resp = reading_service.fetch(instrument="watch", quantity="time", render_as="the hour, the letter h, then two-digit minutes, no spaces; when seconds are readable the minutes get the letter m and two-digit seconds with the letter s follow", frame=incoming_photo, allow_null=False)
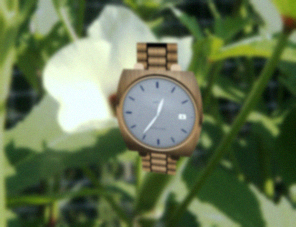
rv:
12h36
